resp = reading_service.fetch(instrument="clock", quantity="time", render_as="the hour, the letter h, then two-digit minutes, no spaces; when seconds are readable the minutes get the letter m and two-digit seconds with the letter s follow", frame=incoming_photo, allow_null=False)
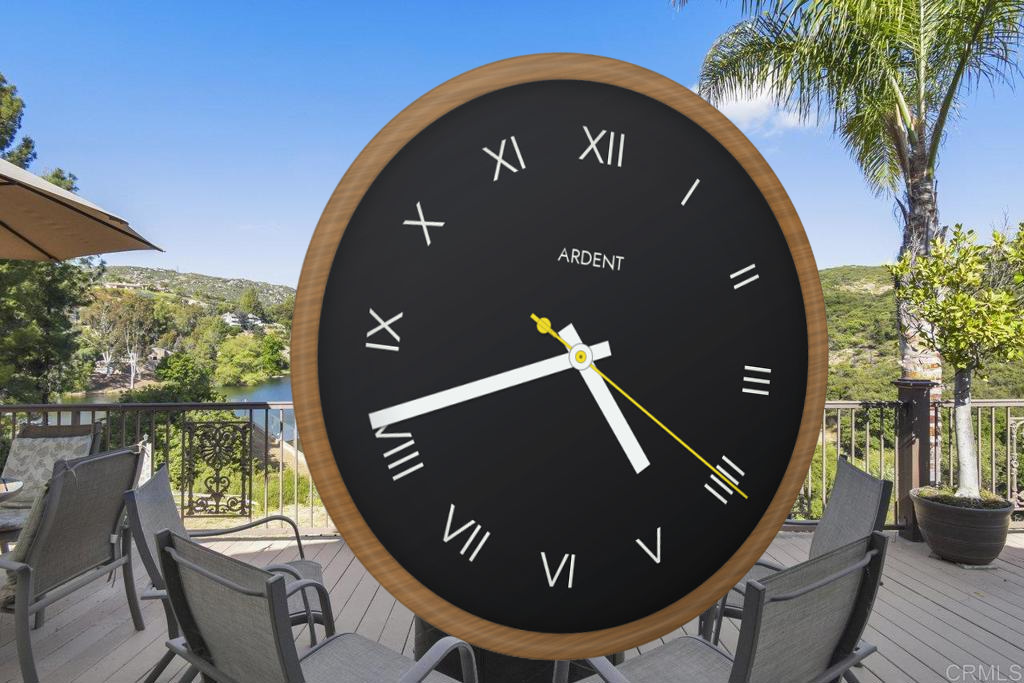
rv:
4h41m20s
